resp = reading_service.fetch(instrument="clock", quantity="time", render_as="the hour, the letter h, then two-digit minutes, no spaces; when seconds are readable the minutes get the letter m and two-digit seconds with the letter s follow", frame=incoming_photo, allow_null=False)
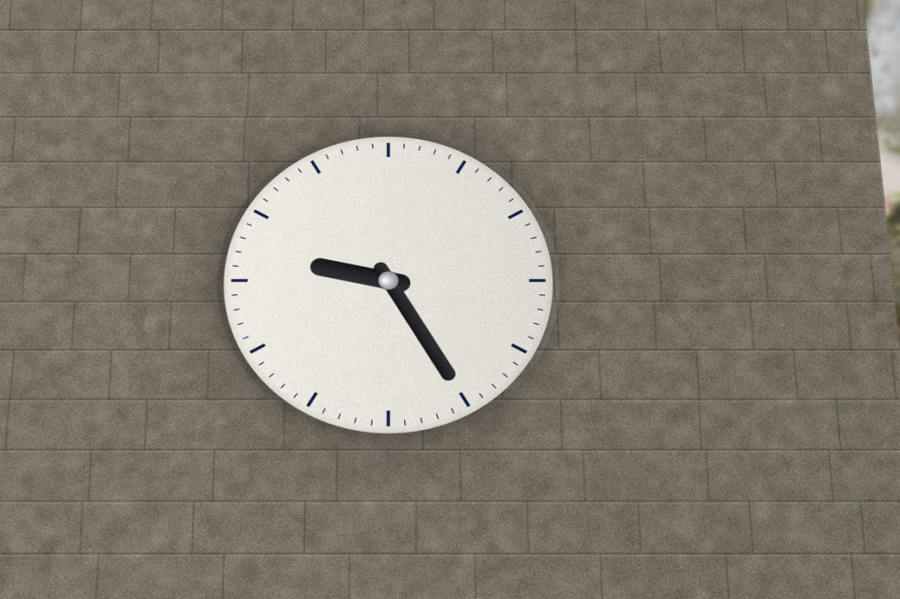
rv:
9h25
